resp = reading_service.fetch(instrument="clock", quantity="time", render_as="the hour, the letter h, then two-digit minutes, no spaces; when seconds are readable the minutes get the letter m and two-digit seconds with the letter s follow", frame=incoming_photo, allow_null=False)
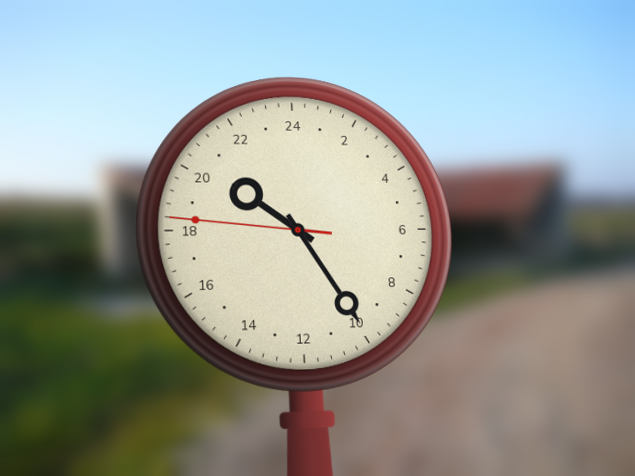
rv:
20h24m46s
